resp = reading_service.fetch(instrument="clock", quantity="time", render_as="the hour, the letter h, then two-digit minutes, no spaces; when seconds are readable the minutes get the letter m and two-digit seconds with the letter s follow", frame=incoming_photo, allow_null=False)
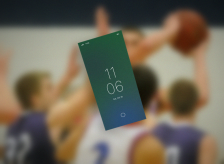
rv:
11h06
